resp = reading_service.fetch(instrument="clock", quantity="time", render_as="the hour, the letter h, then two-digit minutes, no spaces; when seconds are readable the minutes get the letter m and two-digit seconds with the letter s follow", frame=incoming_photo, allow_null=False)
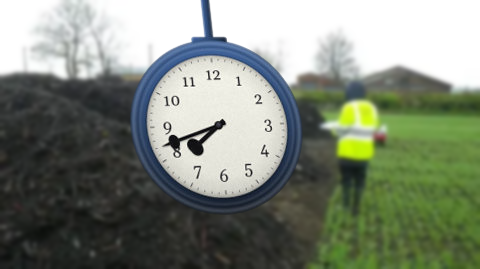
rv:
7h42
